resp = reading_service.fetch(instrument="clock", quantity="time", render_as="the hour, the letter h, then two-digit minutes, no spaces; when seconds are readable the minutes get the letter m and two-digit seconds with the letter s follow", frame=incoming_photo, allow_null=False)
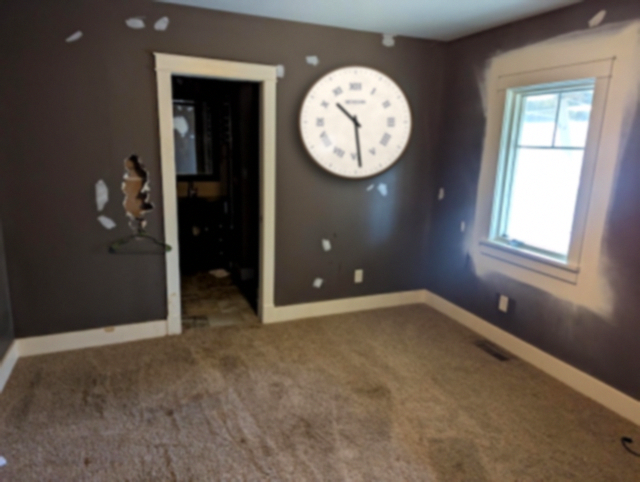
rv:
10h29
